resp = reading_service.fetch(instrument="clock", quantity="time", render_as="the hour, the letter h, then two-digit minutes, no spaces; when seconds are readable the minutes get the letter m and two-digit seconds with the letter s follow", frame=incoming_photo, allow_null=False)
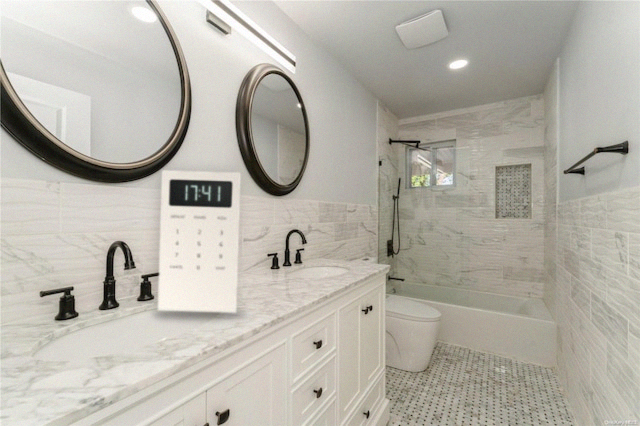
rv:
17h41
